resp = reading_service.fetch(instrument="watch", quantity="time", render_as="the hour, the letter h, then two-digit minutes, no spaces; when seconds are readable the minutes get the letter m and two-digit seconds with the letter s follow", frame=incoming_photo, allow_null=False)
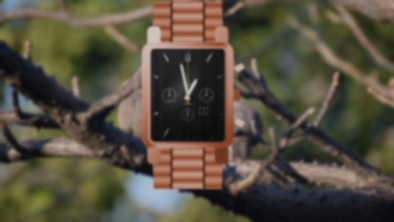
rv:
12h58
